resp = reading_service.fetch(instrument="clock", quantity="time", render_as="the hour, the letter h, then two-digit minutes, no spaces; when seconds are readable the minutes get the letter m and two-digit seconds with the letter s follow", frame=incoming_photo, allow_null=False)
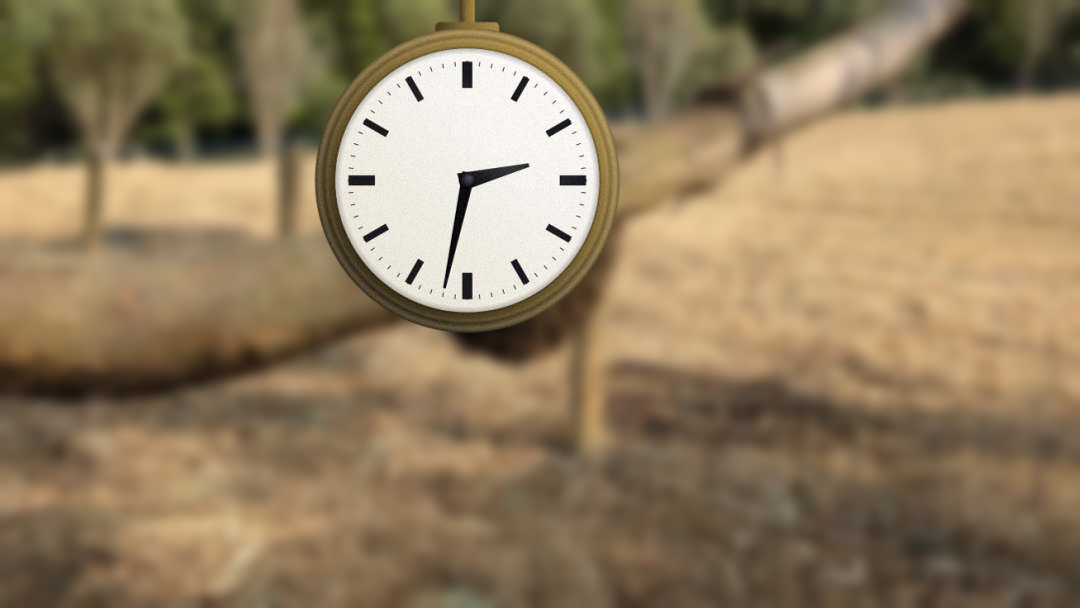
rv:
2h32
